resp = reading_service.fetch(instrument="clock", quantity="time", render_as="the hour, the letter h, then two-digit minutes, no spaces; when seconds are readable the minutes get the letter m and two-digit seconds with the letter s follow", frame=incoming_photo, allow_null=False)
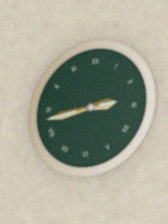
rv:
2h43
